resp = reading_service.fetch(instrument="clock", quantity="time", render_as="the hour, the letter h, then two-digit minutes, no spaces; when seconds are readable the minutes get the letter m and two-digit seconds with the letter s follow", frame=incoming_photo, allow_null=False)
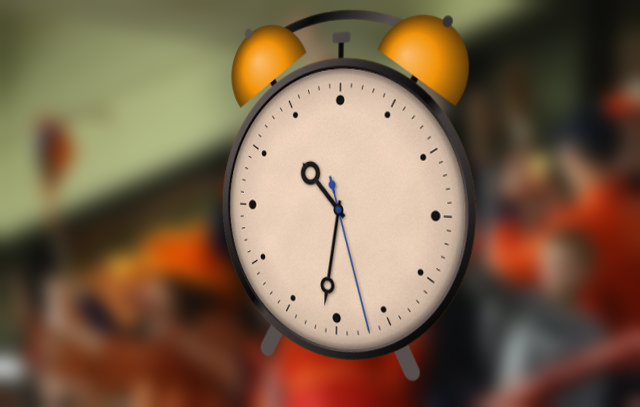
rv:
10h31m27s
